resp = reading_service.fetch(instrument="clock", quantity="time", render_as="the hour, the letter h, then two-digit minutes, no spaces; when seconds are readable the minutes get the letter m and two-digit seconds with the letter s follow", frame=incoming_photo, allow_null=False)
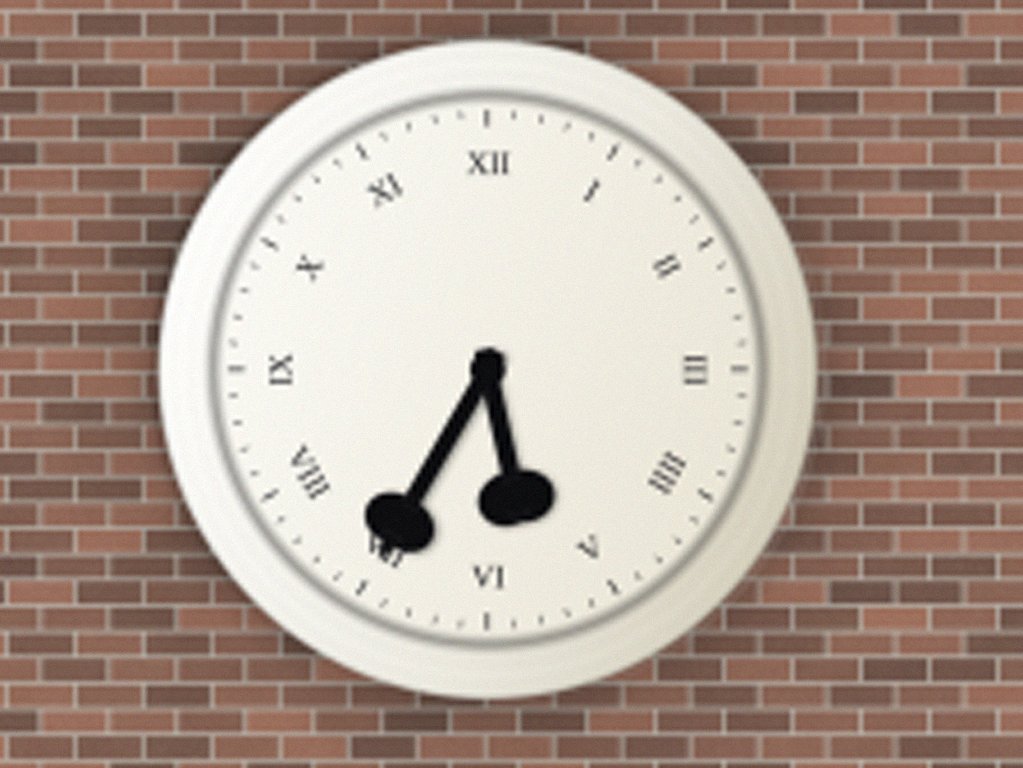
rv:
5h35
